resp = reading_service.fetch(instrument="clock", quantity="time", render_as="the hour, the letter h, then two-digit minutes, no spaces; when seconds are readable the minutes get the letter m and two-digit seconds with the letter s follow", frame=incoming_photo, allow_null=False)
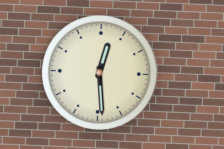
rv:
12h29
